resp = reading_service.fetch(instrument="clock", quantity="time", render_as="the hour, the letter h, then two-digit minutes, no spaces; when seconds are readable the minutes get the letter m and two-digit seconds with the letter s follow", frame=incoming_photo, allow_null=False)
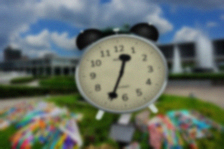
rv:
12h34
